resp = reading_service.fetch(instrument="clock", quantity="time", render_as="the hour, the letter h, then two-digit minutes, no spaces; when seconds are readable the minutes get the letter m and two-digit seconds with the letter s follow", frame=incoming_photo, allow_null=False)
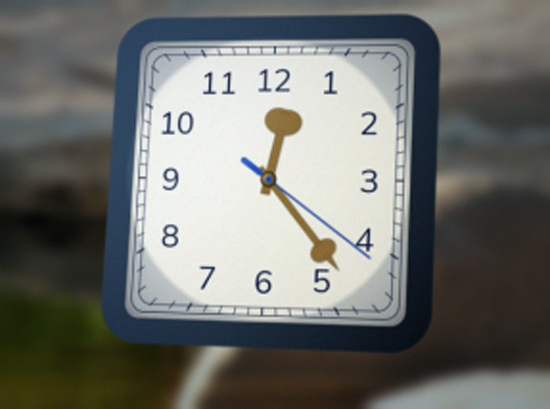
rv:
12h23m21s
